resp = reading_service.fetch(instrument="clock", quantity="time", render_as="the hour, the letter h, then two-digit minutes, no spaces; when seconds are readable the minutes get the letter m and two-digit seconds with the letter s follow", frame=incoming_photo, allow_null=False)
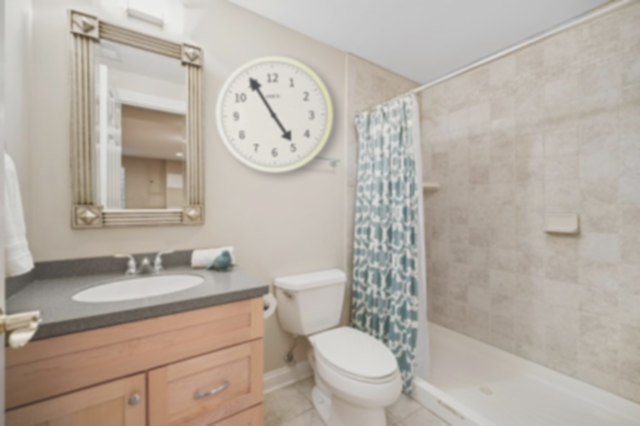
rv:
4h55
